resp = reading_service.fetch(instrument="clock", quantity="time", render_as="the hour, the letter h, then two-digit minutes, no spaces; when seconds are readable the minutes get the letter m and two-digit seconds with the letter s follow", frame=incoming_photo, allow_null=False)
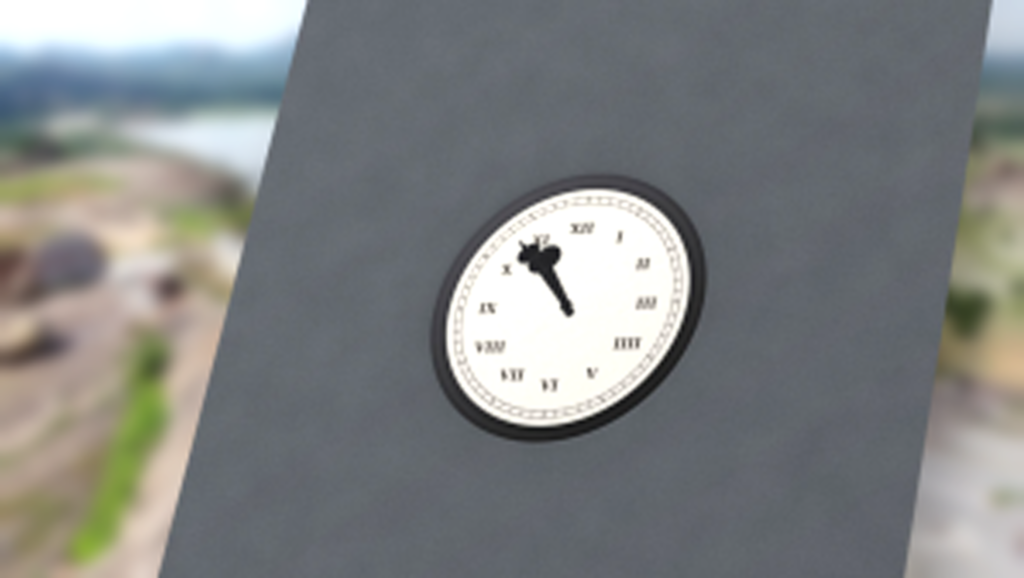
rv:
10h53
